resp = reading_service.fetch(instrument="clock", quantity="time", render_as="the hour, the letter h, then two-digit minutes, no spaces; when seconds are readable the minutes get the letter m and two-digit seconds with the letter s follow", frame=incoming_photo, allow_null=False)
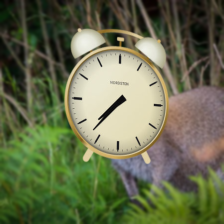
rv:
7h37
